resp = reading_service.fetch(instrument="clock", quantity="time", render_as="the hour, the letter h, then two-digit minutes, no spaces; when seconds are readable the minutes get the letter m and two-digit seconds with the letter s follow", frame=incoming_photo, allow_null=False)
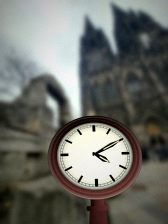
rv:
4h10
